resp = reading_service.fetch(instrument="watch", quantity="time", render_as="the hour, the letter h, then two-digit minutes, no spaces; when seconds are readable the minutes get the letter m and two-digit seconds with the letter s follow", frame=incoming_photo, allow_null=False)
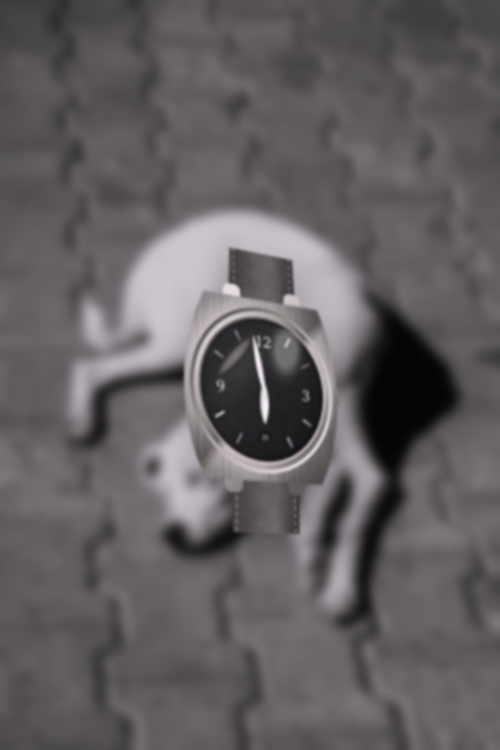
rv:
5h58
